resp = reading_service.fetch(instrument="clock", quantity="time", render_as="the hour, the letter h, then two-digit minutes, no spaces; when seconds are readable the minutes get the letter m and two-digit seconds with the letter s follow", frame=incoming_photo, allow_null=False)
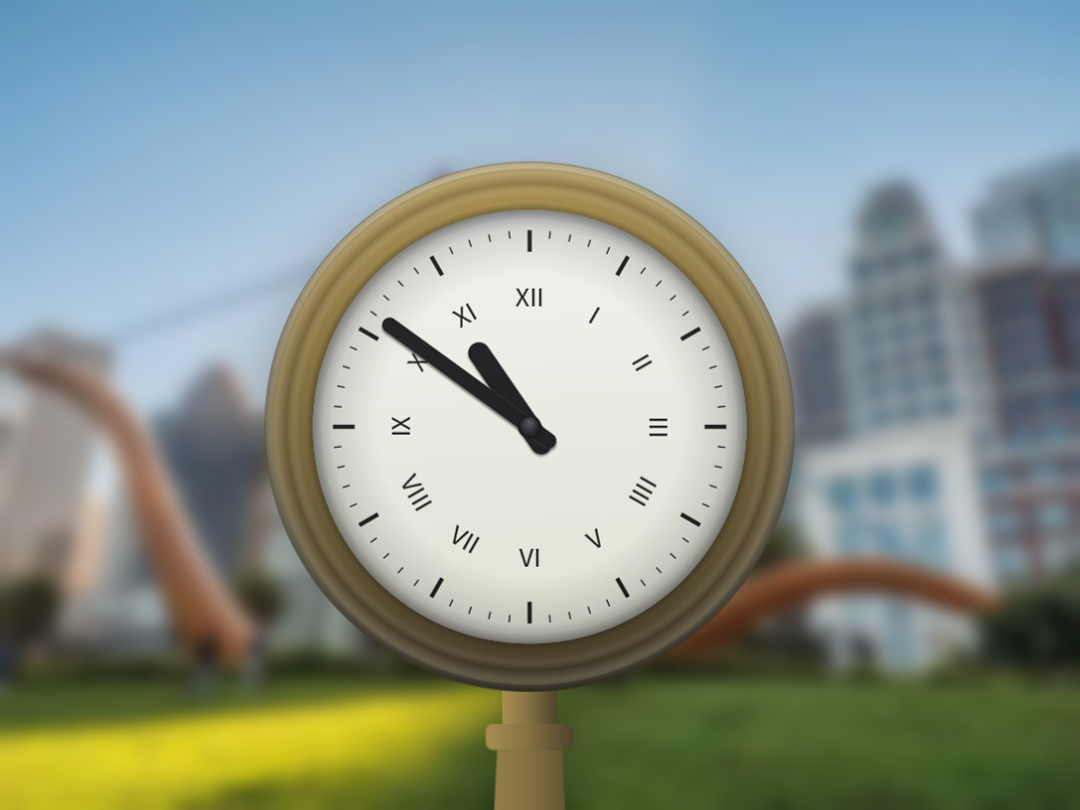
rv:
10h51
